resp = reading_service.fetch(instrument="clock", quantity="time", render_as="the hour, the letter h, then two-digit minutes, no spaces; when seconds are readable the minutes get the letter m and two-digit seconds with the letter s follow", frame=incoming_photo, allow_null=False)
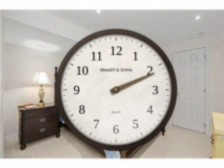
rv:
2h11
